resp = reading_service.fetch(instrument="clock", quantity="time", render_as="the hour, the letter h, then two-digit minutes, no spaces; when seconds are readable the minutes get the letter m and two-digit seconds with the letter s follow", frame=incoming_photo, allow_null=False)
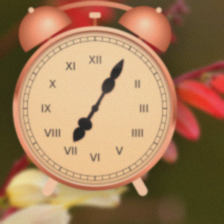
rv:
7h05
